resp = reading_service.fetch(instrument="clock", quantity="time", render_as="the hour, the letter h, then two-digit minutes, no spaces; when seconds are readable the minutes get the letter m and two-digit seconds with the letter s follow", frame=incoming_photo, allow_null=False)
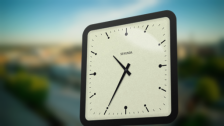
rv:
10h35
